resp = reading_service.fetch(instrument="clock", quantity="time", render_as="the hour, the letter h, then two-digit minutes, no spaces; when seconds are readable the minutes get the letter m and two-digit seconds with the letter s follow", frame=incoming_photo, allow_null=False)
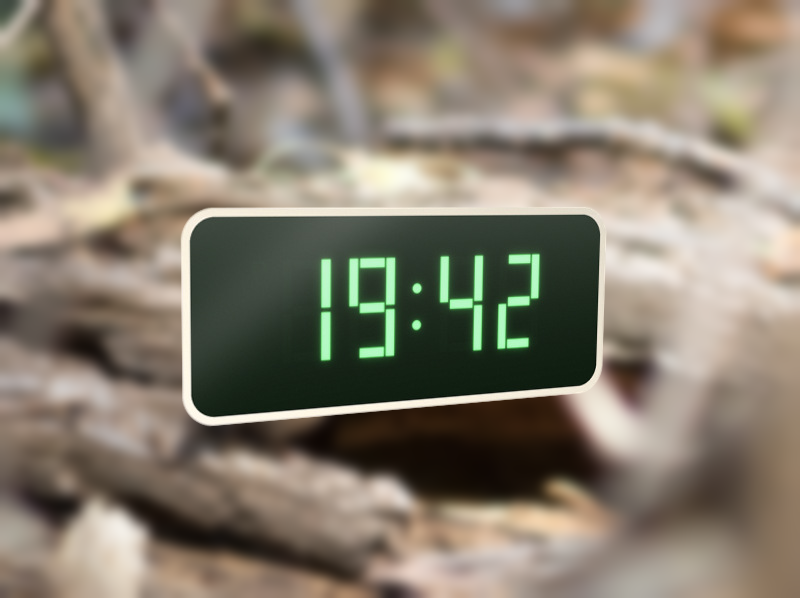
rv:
19h42
